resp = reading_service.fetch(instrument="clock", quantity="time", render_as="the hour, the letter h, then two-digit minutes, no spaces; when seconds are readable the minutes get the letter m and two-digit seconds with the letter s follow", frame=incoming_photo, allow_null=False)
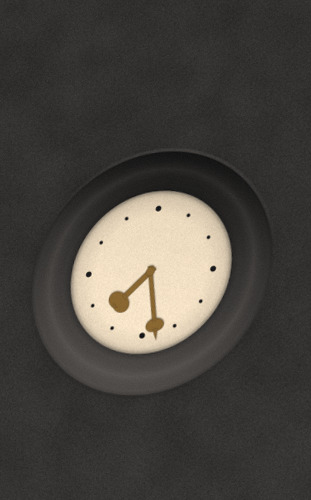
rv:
7h28
